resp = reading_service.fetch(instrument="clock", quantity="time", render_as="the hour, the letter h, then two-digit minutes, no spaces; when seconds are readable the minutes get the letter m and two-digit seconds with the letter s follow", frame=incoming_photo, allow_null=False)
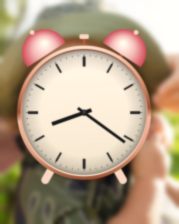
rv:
8h21
